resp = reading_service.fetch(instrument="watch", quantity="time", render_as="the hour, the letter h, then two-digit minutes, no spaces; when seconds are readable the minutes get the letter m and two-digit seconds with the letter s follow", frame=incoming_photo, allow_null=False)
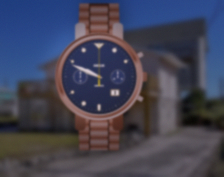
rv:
9h49
